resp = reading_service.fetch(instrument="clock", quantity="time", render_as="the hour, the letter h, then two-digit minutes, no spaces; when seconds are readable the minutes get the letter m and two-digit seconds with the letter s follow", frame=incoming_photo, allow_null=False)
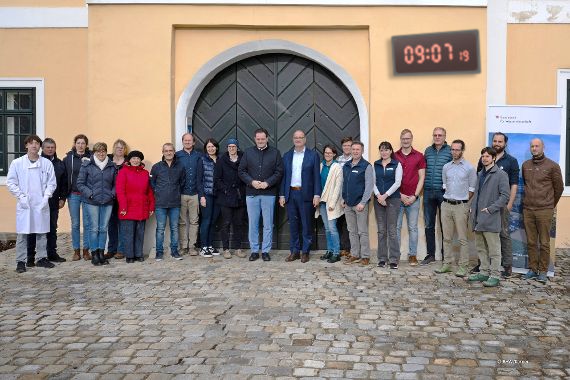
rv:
9h07m19s
